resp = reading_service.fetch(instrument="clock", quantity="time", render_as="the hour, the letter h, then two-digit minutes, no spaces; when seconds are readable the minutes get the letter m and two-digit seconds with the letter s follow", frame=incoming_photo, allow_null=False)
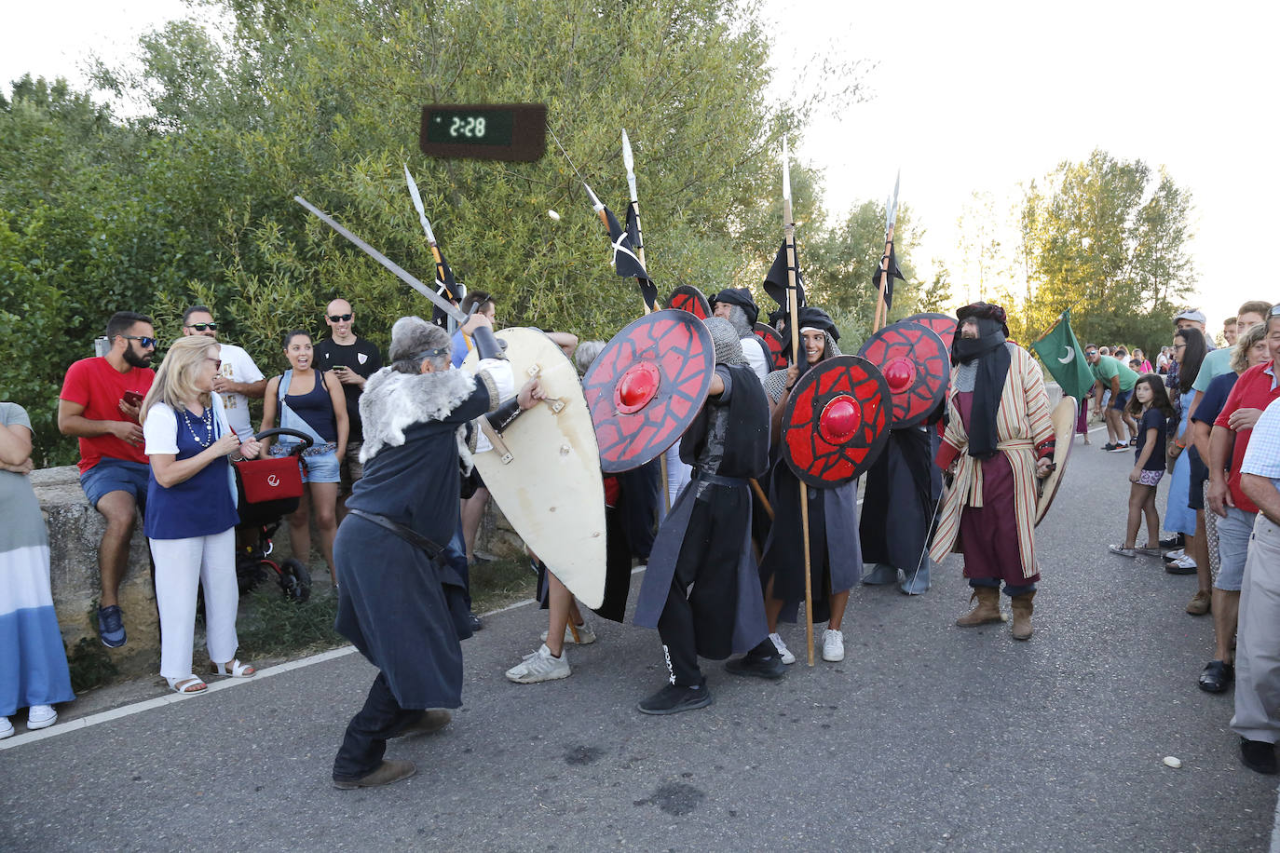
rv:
2h28
